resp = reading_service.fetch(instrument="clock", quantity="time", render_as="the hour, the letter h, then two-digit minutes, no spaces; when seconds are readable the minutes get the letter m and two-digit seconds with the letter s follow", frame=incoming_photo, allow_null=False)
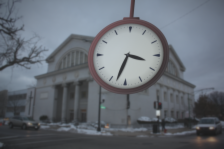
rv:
3h33
